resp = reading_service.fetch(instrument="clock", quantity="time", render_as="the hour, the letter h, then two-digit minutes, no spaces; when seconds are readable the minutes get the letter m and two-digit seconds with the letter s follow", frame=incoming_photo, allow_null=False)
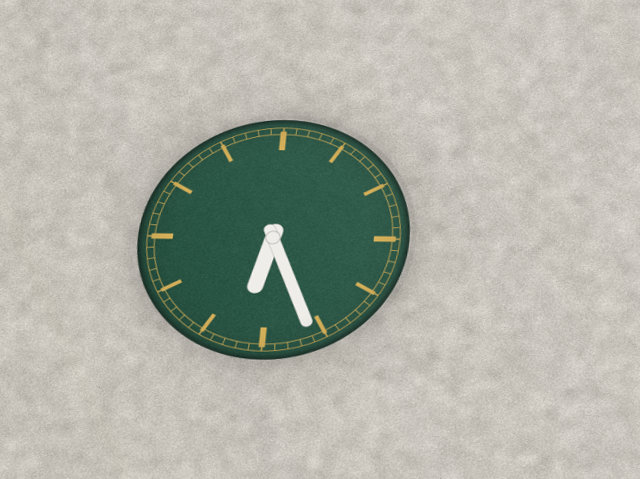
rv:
6h26
